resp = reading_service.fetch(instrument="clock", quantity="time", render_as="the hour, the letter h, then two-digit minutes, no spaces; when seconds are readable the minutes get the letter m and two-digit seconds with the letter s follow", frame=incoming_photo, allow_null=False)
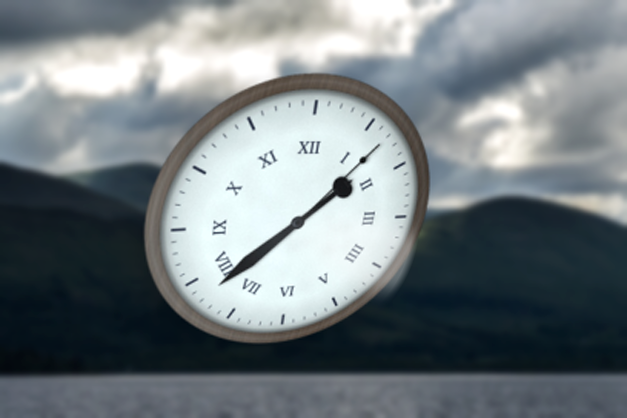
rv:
1h38m07s
